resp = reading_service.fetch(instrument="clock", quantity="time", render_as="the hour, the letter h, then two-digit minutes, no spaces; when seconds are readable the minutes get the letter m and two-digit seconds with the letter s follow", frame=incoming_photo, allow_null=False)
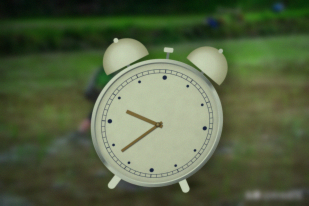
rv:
9h38
